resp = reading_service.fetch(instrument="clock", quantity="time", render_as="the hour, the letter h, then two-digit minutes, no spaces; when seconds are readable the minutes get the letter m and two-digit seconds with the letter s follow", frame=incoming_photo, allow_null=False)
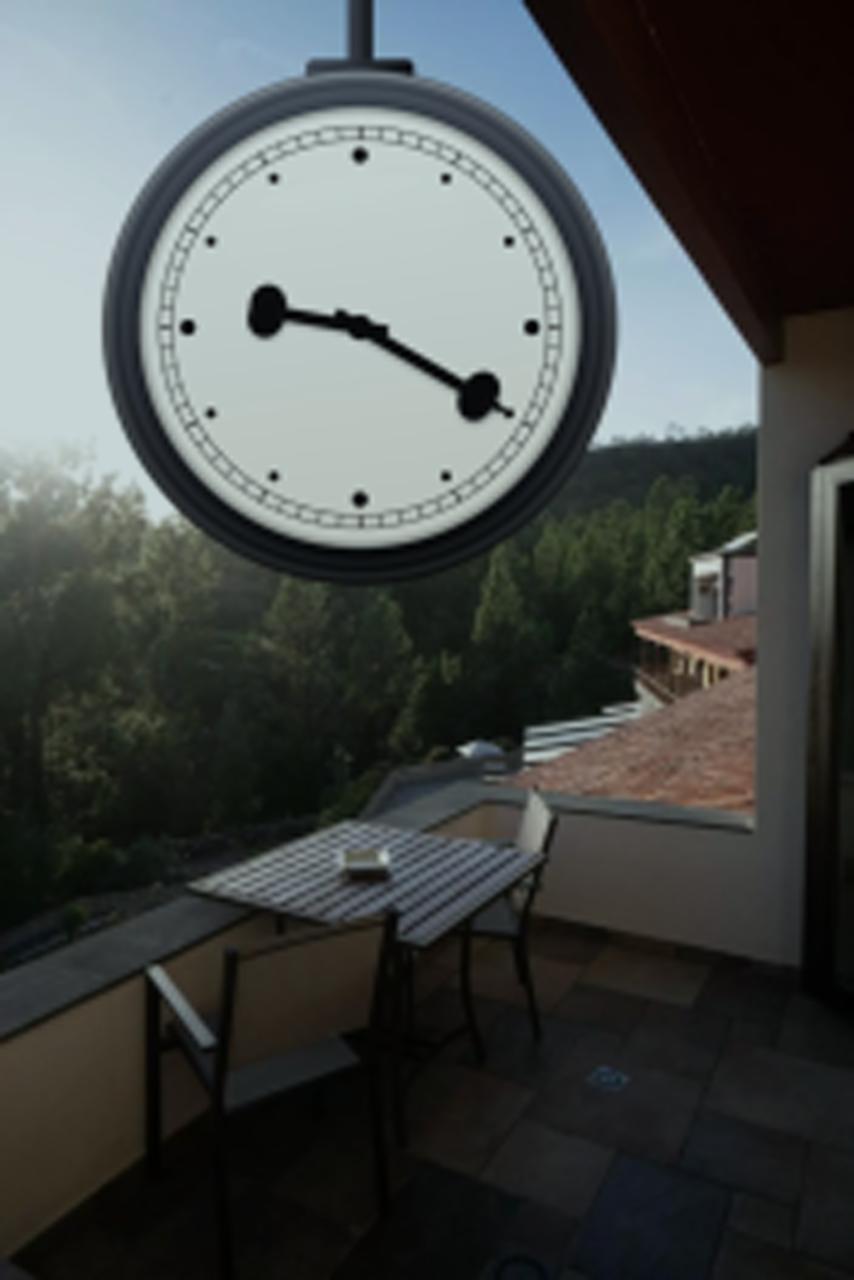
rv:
9h20
